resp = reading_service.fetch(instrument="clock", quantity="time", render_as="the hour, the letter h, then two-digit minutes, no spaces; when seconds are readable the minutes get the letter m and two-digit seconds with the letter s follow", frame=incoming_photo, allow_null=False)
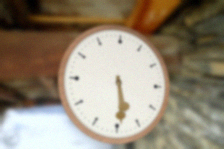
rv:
5h29
